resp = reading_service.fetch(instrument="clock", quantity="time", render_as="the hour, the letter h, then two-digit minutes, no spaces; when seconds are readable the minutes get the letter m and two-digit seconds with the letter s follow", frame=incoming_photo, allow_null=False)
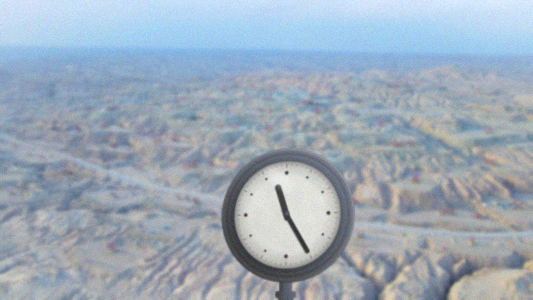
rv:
11h25
